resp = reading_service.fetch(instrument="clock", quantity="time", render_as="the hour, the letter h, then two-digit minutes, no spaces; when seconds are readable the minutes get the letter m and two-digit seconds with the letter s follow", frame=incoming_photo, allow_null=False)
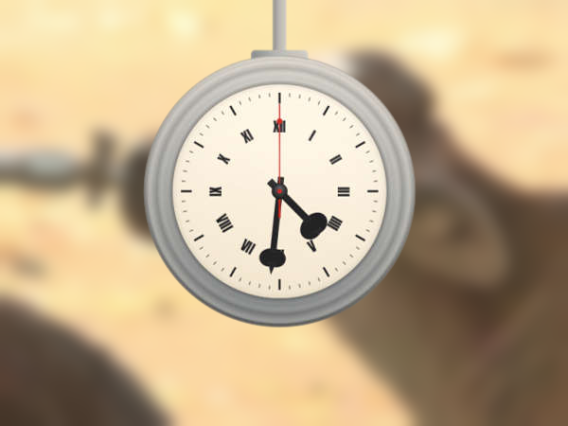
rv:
4h31m00s
